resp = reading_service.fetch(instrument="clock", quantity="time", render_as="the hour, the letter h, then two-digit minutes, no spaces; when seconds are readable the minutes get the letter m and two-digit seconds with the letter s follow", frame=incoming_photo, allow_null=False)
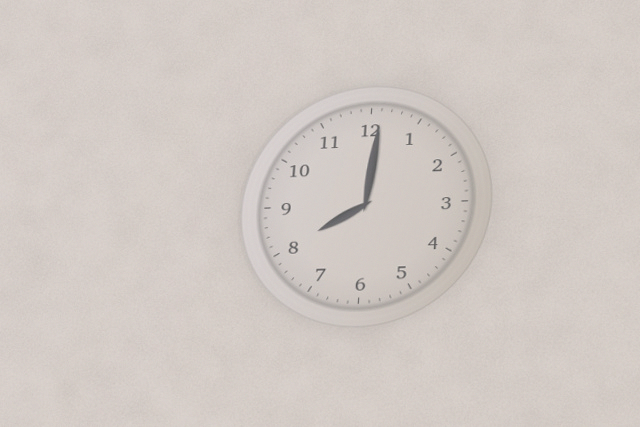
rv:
8h01
